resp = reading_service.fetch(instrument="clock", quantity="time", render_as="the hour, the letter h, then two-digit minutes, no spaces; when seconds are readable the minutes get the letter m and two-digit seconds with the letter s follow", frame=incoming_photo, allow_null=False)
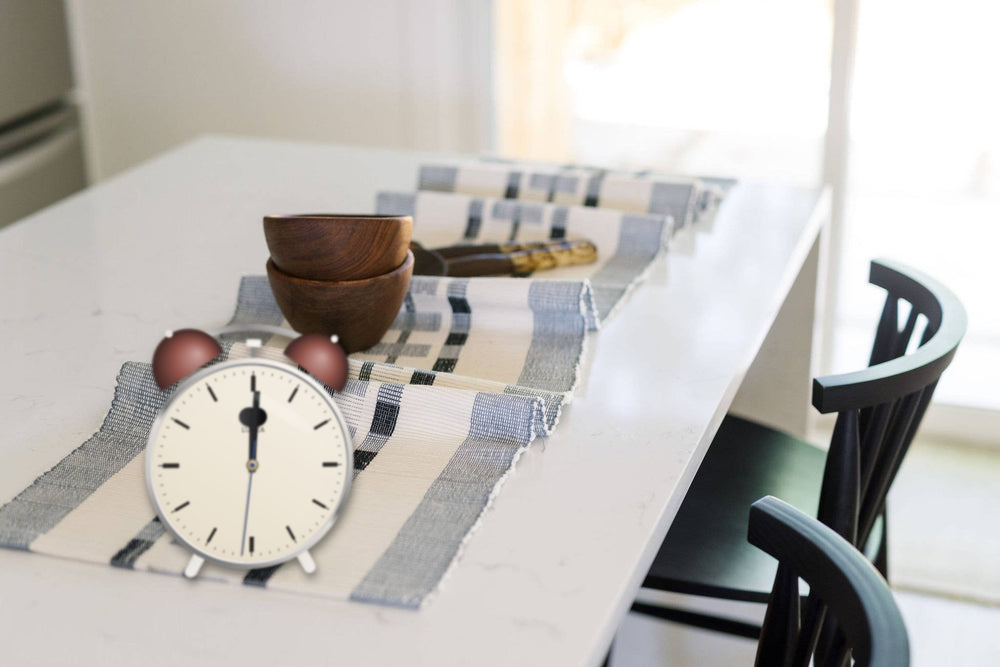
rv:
12h00m31s
